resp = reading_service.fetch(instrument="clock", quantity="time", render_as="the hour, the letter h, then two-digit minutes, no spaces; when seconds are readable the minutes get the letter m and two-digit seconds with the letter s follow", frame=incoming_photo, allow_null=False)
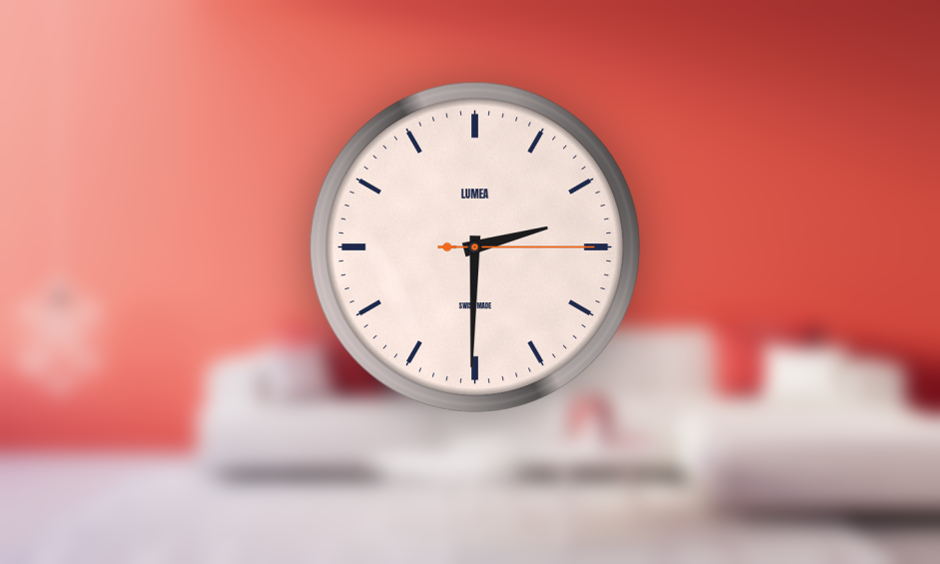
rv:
2h30m15s
